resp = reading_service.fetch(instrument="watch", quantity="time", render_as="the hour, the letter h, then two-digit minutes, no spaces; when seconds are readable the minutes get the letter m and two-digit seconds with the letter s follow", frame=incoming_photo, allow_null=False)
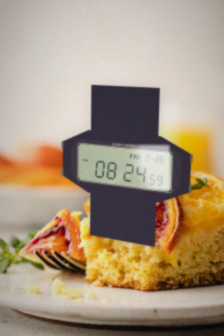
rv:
8h24m59s
